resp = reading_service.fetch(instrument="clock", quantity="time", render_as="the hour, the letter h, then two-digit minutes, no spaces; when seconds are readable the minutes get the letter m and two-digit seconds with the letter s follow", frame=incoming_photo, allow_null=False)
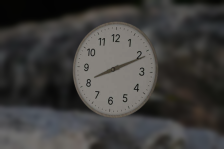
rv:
8h11
